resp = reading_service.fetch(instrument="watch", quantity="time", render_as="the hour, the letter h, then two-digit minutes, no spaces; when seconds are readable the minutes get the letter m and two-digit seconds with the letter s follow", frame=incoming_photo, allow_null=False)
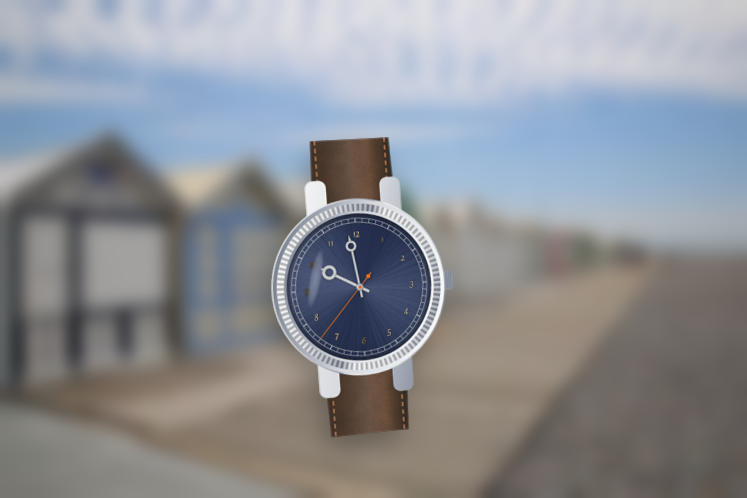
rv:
9h58m37s
